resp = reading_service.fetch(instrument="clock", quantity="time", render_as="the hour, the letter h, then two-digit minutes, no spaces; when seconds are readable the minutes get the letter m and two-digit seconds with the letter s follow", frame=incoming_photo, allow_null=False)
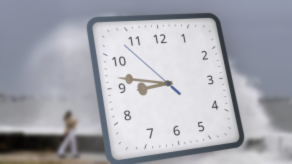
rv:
8h46m53s
